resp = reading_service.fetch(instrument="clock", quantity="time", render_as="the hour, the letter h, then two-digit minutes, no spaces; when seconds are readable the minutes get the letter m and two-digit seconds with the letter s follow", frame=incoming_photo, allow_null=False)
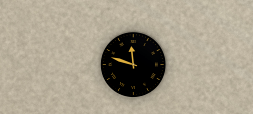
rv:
11h48
